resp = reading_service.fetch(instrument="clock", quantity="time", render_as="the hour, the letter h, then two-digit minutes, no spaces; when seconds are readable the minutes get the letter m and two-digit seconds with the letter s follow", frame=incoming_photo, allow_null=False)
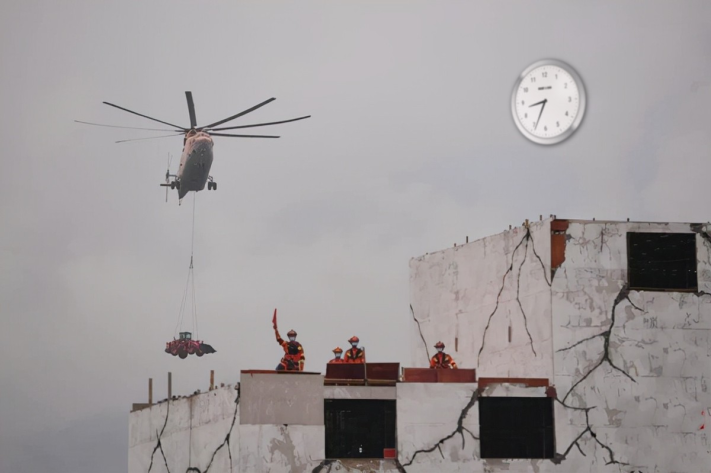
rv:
8h34
